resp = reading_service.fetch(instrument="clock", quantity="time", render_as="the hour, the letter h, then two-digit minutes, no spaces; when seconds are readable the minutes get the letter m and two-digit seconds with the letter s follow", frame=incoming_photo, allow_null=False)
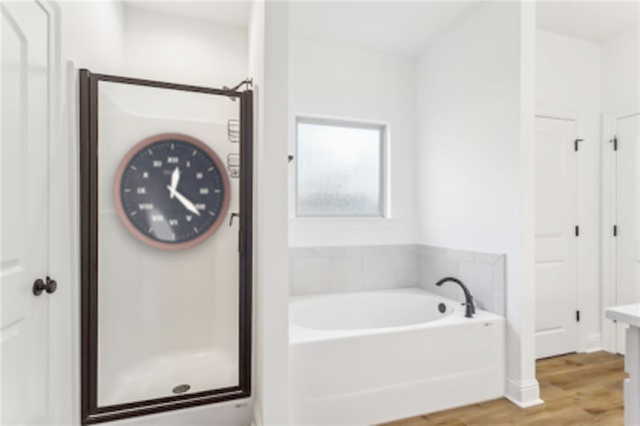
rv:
12h22
